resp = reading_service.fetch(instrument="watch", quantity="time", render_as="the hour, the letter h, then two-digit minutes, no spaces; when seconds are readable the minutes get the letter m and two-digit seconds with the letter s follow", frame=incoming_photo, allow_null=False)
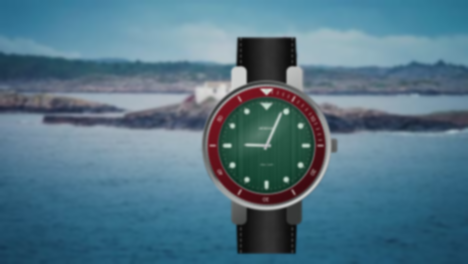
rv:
9h04
